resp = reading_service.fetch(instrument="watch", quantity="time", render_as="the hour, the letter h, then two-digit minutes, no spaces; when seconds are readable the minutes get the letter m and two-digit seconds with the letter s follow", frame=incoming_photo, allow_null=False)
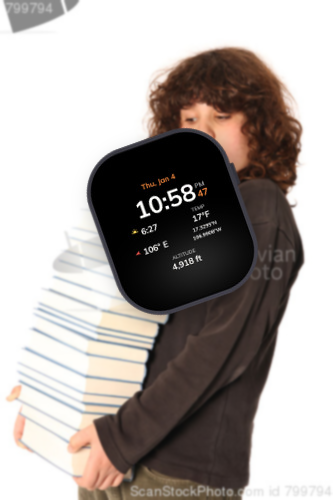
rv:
10h58m47s
